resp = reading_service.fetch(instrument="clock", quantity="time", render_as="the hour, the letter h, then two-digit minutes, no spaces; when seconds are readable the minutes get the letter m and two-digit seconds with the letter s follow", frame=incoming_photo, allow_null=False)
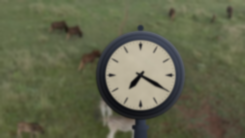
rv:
7h20
